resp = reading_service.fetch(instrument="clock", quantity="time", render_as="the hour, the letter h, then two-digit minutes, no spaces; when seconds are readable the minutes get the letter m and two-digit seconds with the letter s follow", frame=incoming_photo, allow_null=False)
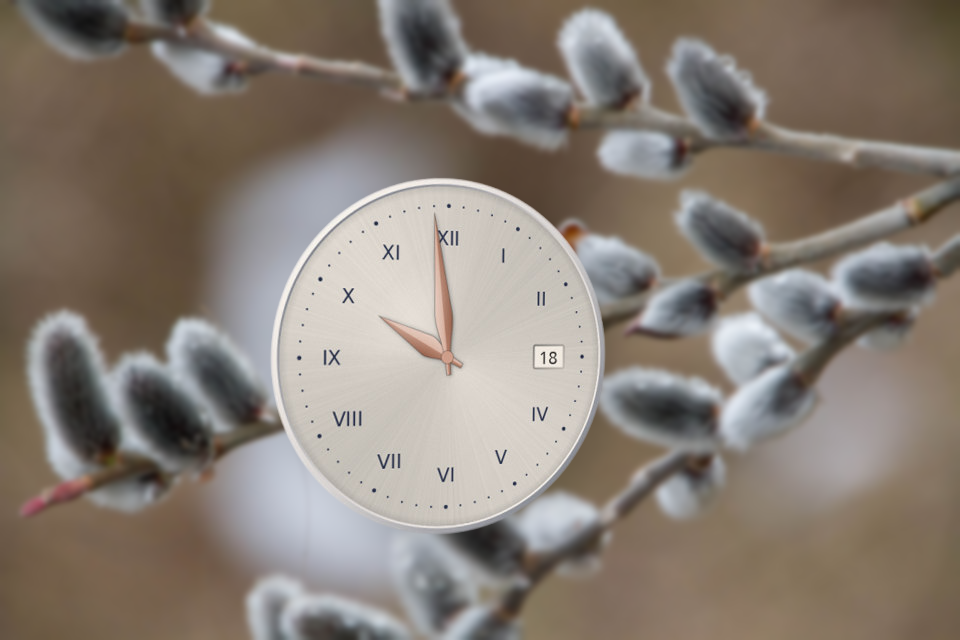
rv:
9h59
